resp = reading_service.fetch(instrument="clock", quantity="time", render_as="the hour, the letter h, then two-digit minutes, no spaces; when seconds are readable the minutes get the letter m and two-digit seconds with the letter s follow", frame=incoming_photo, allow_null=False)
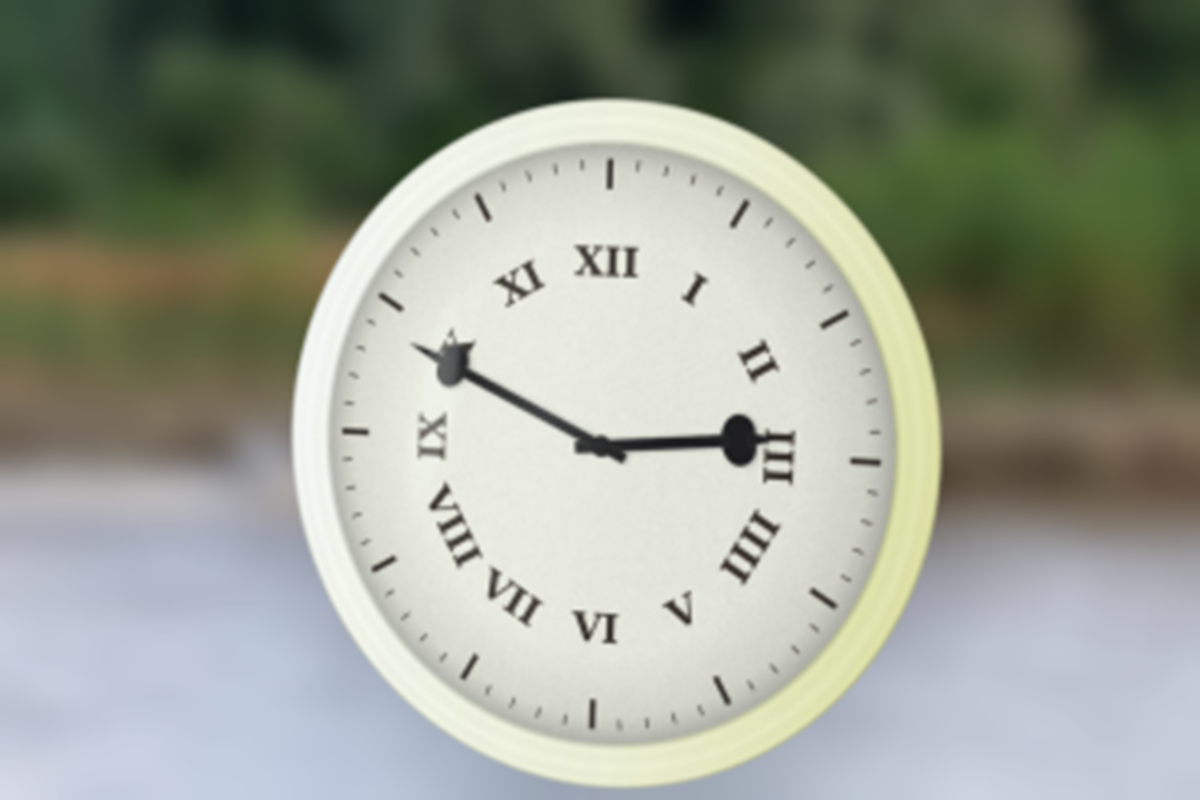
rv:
2h49
